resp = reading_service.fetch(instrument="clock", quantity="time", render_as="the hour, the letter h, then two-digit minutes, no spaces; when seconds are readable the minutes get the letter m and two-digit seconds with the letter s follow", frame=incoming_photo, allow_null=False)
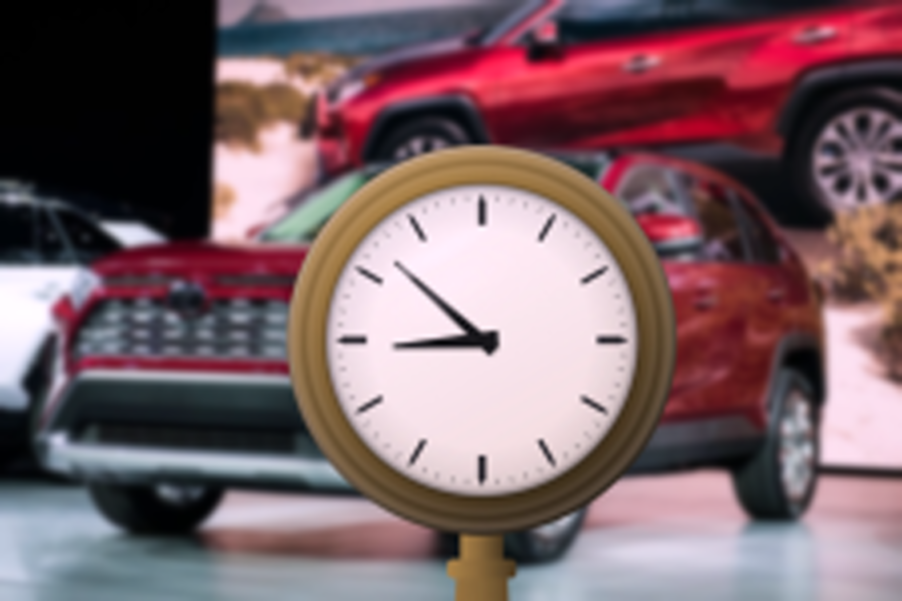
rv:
8h52
